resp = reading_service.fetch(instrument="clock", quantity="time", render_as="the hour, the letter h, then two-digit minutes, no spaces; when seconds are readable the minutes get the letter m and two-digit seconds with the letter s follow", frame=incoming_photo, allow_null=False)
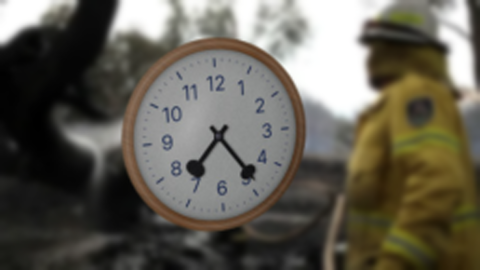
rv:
7h24
